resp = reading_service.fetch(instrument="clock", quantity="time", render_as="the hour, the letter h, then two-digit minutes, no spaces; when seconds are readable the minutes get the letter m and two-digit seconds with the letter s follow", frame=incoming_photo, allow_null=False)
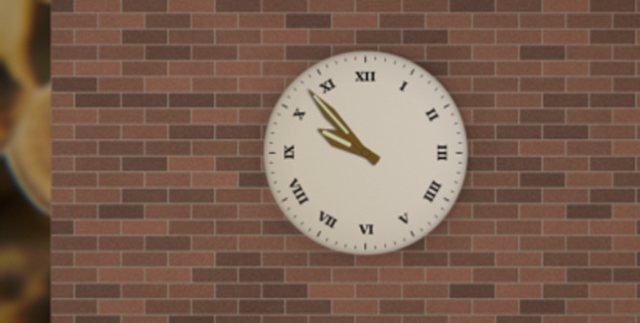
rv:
9h53
